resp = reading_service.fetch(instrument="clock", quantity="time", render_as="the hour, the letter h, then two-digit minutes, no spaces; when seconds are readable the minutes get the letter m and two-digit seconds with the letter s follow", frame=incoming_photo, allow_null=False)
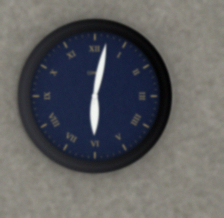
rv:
6h02
